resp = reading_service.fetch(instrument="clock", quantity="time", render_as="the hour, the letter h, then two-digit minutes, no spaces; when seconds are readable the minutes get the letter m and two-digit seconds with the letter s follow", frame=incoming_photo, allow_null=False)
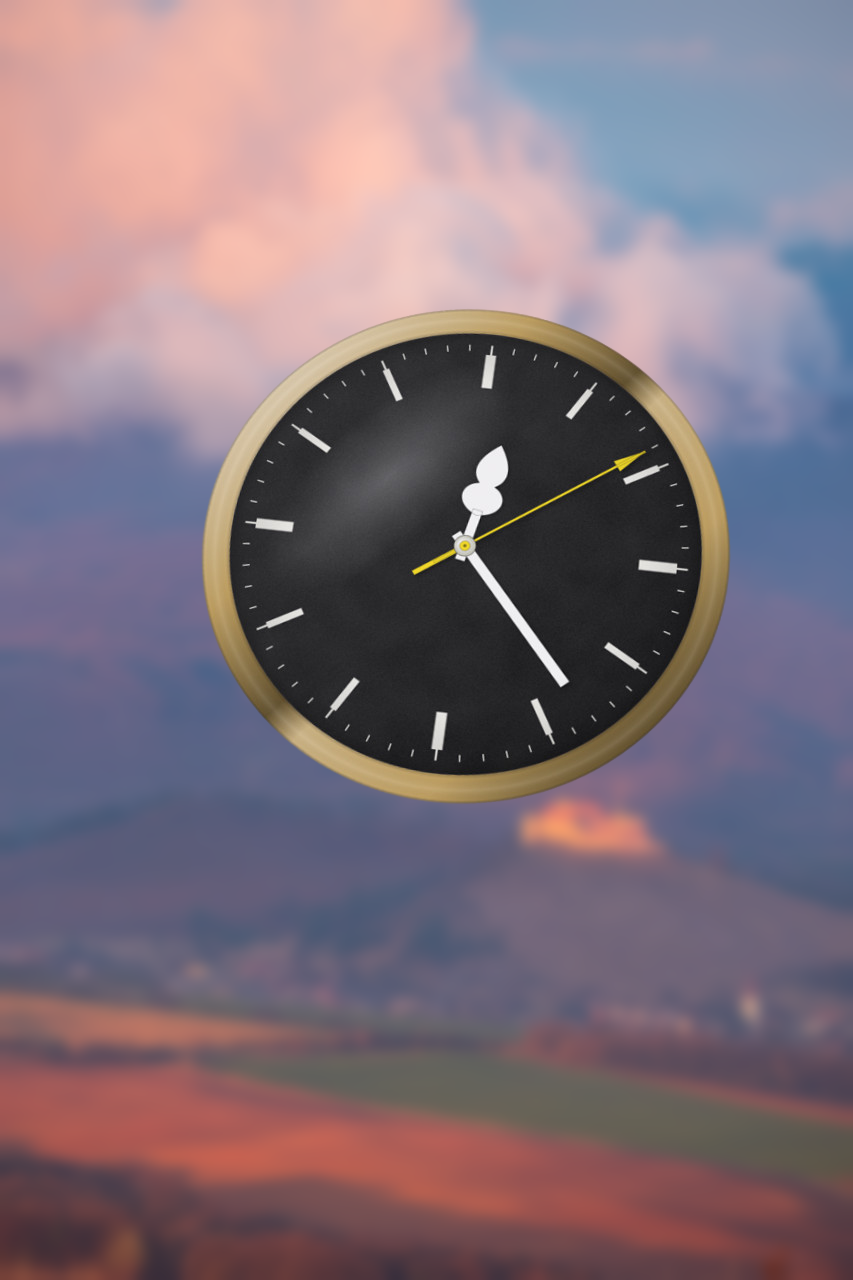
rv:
12h23m09s
